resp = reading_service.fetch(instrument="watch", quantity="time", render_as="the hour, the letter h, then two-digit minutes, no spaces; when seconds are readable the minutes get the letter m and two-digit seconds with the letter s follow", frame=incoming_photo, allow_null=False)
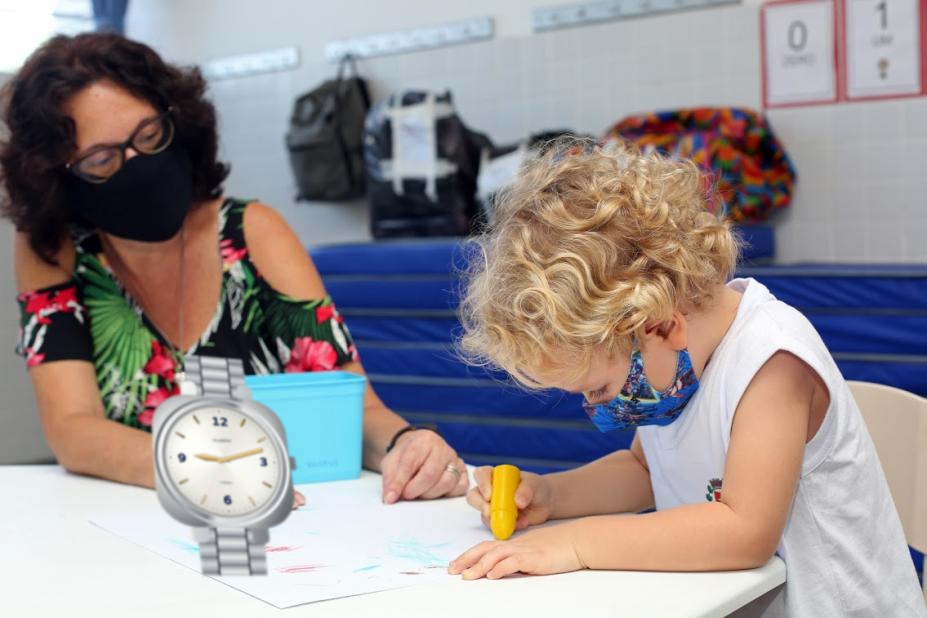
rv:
9h12
